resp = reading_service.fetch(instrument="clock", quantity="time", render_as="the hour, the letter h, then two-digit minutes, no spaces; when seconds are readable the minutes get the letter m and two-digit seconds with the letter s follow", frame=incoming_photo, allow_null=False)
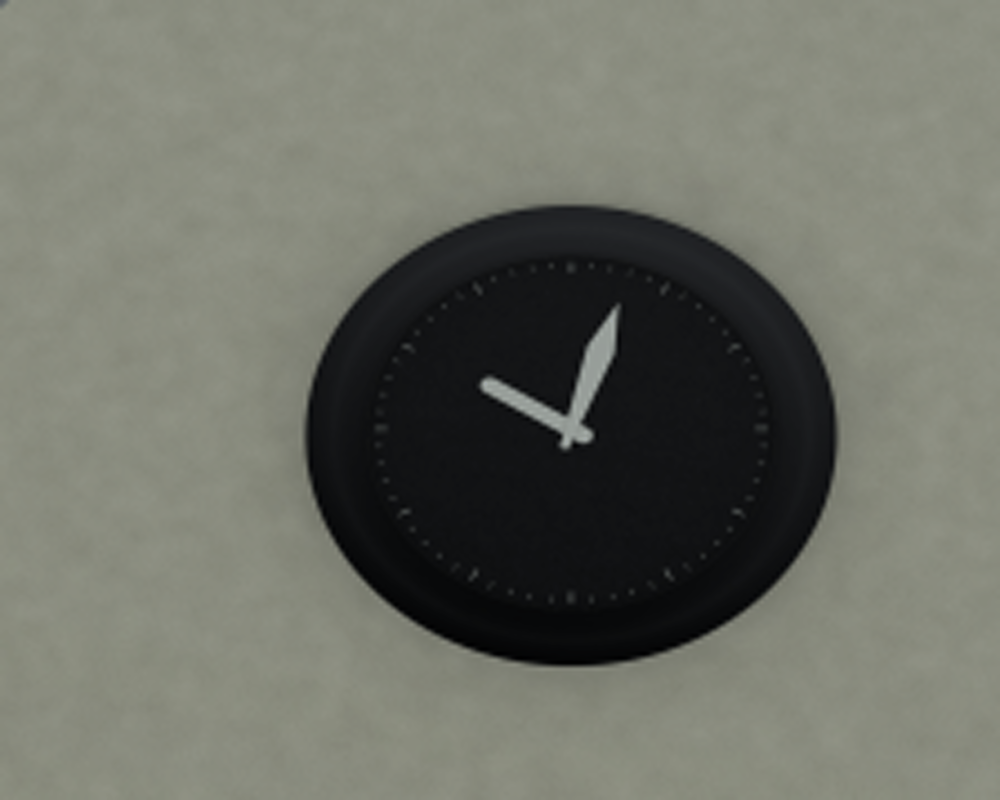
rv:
10h03
